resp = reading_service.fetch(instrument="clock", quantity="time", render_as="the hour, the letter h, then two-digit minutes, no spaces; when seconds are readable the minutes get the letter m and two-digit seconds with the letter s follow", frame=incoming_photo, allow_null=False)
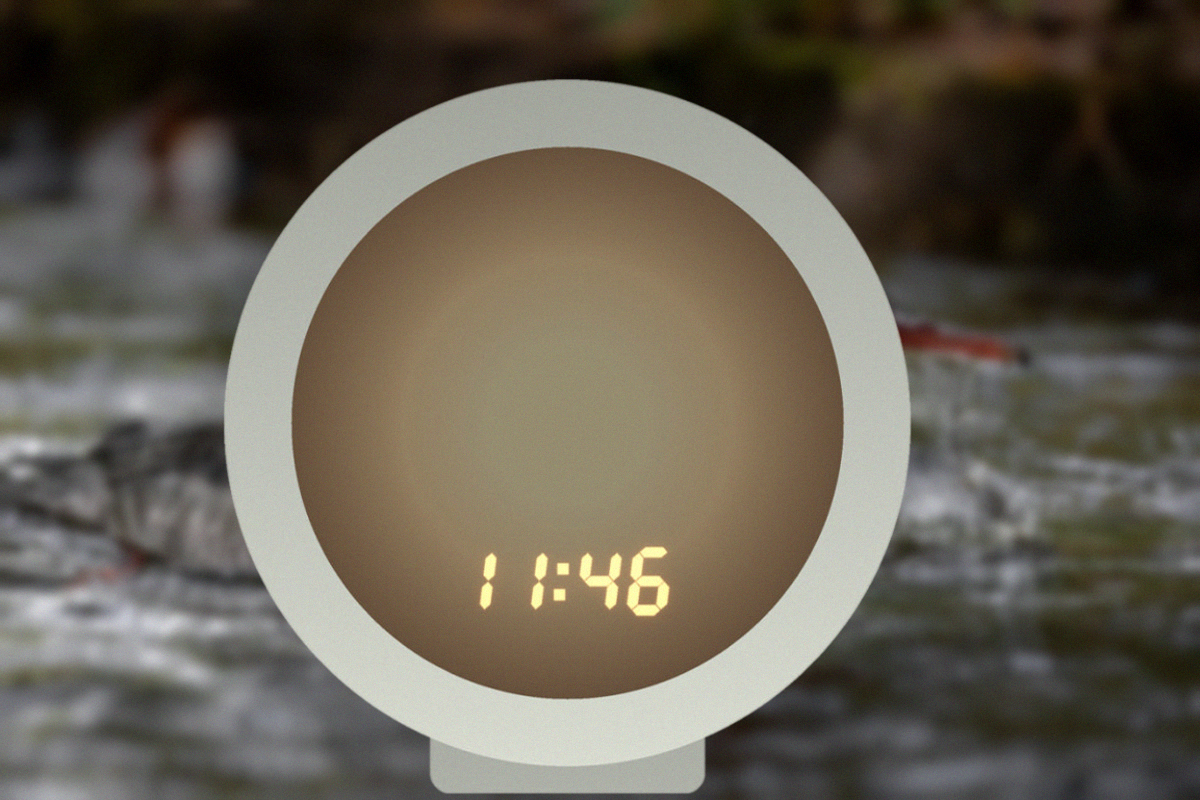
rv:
11h46
